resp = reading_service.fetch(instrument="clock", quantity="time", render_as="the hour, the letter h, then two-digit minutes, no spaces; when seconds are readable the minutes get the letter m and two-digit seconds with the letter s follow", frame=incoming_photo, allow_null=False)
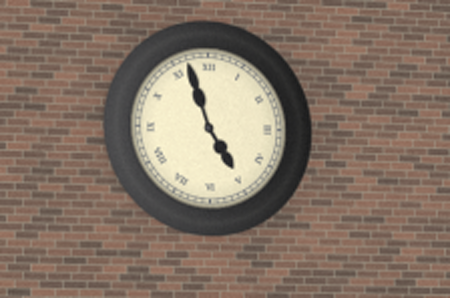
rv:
4h57
